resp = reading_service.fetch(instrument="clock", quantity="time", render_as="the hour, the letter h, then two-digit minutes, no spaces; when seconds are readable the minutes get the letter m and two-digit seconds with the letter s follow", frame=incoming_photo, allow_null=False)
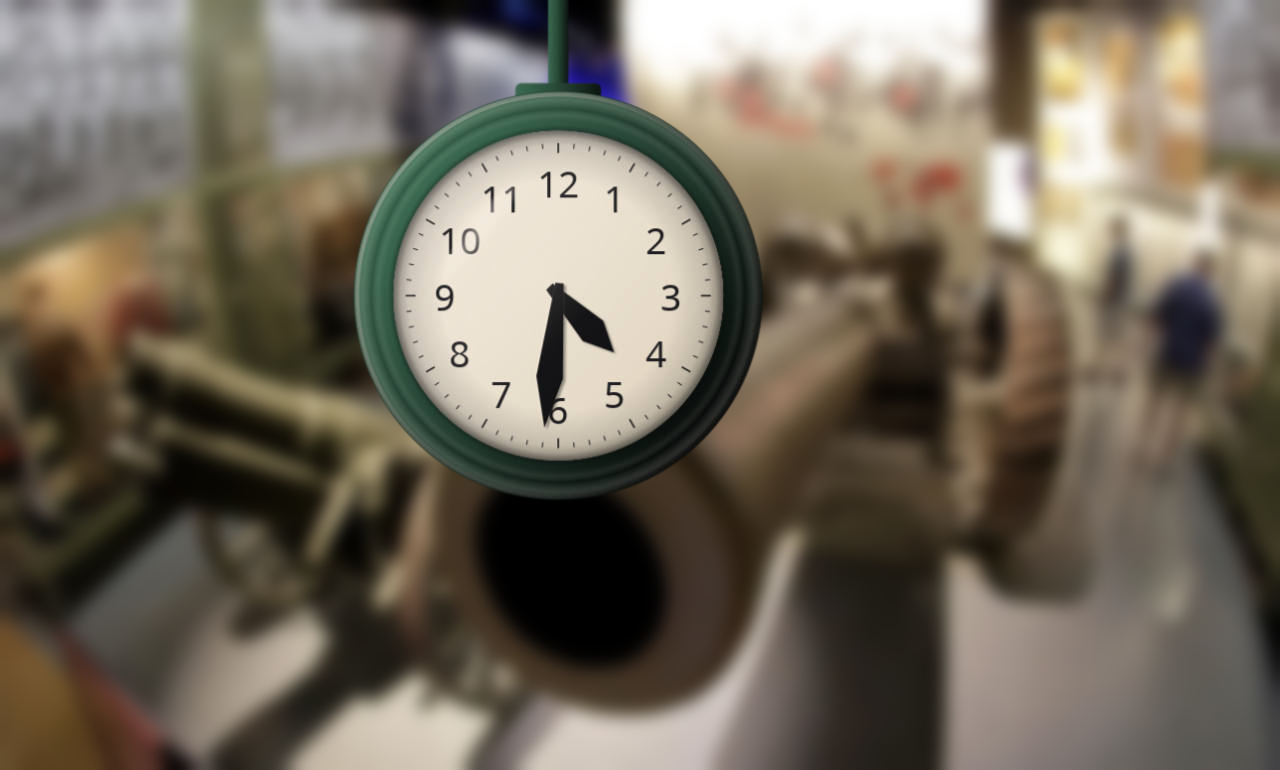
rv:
4h31
